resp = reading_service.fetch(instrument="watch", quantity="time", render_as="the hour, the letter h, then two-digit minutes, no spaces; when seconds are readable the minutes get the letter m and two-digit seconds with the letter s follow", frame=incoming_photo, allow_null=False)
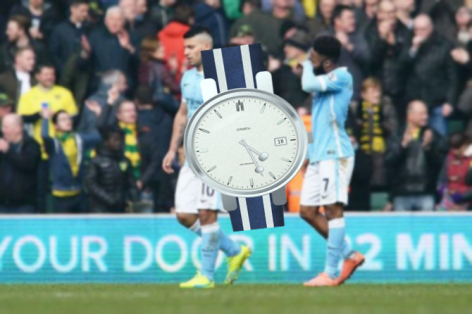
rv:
4h27
